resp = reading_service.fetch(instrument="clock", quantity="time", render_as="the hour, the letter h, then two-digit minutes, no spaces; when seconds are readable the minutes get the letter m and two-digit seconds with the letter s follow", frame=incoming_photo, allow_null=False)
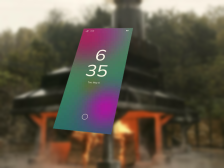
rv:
6h35
